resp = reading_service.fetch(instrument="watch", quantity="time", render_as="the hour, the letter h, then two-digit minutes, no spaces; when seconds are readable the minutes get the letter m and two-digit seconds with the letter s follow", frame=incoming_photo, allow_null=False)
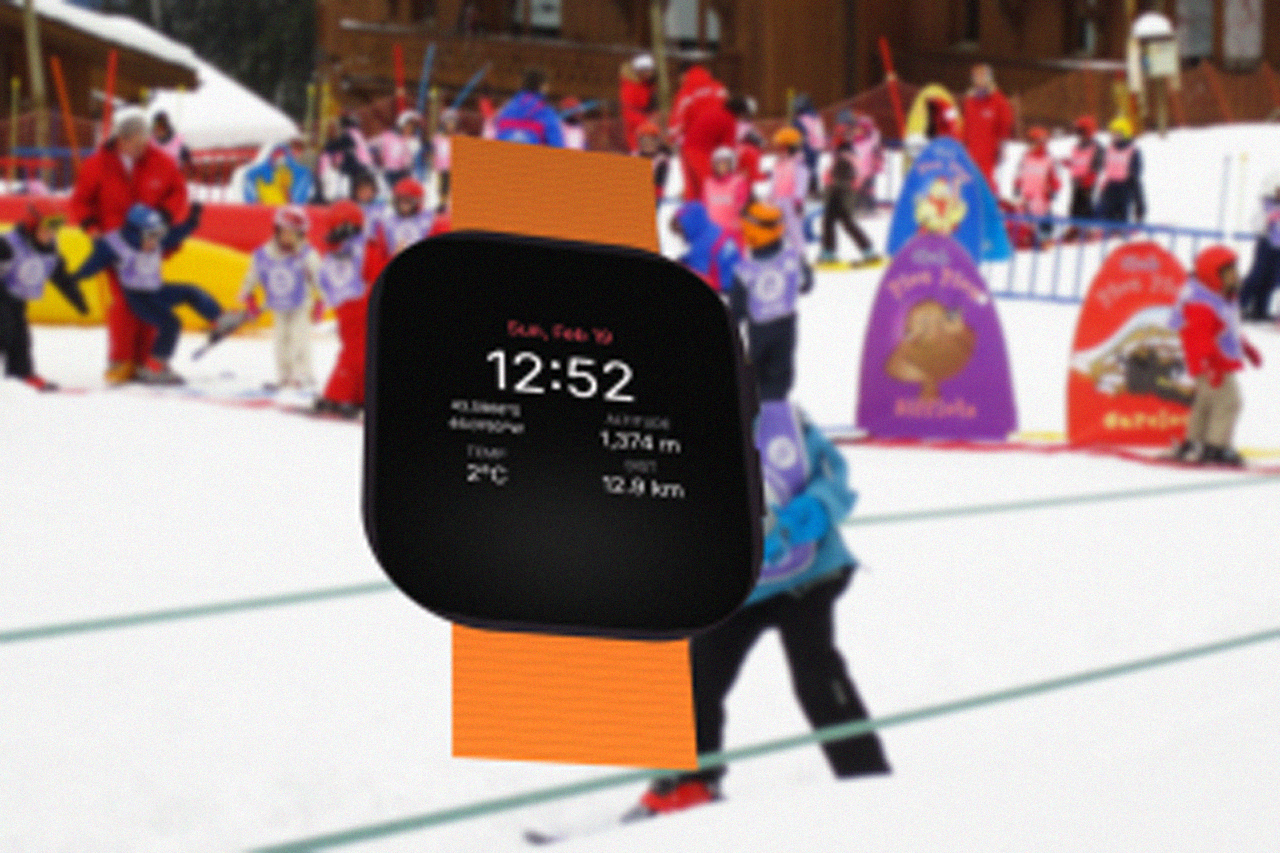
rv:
12h52
